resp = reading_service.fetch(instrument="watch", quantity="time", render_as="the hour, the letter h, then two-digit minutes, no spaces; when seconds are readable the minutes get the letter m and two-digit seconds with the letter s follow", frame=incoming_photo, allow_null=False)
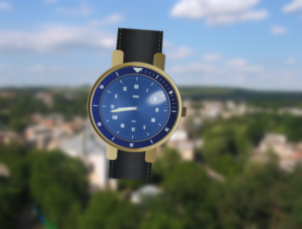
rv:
8h43
